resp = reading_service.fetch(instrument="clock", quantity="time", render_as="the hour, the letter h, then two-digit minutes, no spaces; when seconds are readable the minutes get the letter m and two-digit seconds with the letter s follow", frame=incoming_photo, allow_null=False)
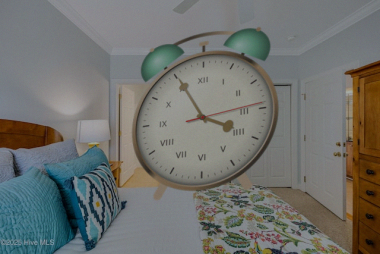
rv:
3h55m14s
